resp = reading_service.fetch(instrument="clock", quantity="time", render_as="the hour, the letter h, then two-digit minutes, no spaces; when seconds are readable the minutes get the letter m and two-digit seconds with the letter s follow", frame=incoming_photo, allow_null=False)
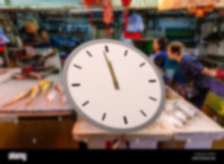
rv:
11h59
